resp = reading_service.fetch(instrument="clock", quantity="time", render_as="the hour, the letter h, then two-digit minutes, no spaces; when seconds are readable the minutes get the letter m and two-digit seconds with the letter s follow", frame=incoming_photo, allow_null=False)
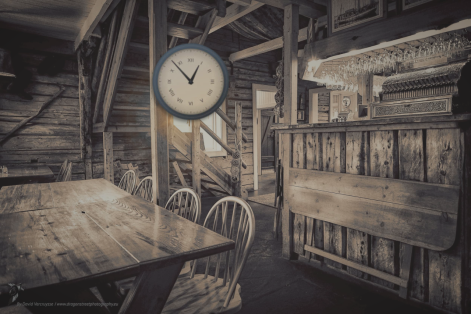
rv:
12h53
